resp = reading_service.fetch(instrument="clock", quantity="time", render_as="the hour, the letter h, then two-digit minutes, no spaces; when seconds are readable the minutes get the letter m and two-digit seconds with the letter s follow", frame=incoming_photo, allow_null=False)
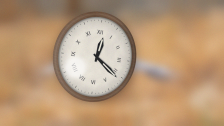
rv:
12h21
